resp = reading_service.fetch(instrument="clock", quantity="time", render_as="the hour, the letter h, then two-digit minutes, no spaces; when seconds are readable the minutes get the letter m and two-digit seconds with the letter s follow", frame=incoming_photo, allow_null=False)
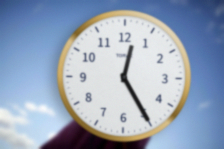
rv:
12h25
